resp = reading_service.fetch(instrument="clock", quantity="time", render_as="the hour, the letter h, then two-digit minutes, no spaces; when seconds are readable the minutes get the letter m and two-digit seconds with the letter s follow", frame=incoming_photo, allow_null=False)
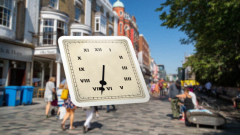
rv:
6h33
